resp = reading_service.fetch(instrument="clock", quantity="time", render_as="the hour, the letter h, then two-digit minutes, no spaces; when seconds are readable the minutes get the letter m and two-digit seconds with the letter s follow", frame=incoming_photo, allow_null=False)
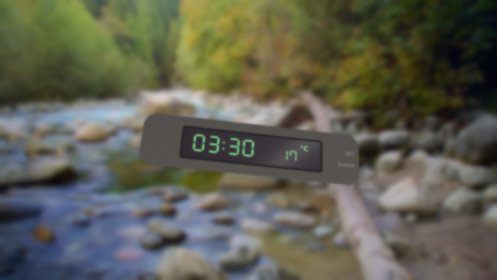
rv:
3h30
